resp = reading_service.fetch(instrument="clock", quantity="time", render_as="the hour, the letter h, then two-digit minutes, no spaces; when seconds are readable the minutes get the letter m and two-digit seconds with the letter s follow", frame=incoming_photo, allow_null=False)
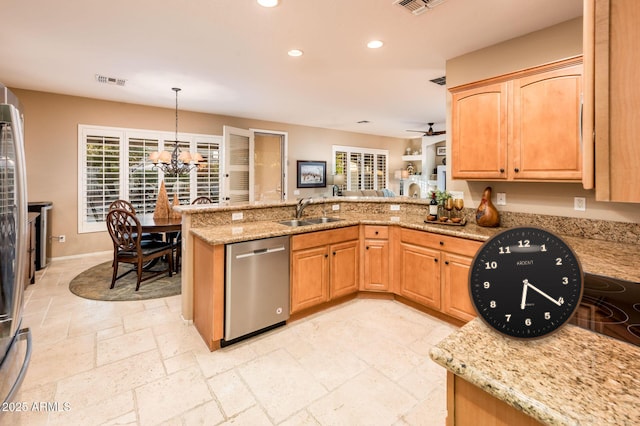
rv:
6h21
